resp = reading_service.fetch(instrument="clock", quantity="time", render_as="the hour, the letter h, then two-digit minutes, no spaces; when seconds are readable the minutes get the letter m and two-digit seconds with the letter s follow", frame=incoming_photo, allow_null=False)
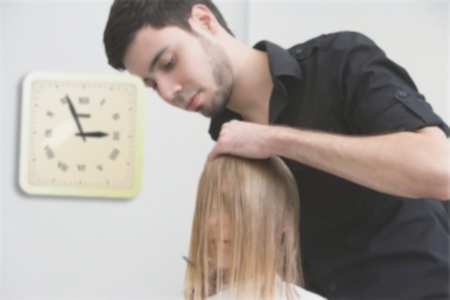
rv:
2h56
